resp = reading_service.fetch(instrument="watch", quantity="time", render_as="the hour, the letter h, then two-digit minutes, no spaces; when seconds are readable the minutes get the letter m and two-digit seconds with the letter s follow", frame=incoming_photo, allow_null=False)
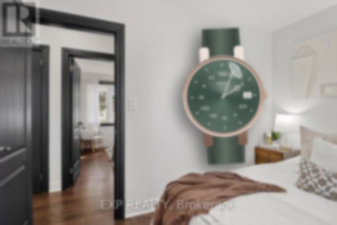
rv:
2h04
